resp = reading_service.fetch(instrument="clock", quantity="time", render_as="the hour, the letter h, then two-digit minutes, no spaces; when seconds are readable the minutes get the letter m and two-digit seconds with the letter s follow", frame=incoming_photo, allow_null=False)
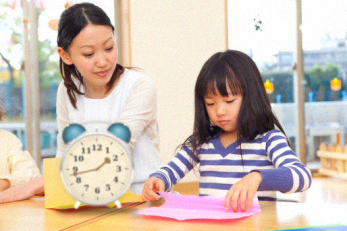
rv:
1h43
